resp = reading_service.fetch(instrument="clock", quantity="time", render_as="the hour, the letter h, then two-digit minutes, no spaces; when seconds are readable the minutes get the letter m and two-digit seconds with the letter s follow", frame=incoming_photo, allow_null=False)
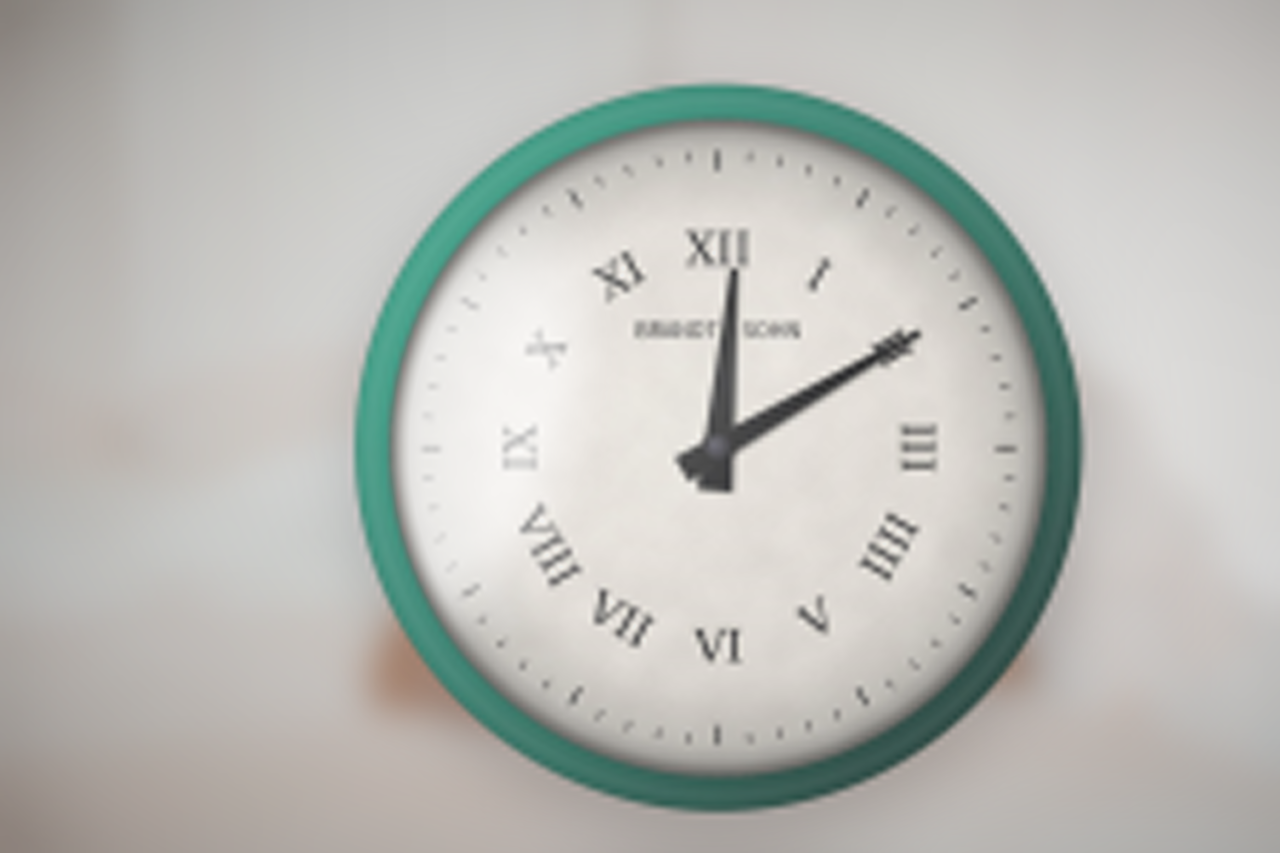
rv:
12h10
